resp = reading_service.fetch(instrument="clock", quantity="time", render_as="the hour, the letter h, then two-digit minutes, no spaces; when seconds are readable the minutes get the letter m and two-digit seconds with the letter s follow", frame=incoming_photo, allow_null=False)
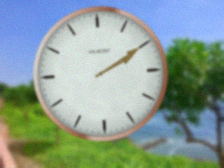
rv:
2h10
